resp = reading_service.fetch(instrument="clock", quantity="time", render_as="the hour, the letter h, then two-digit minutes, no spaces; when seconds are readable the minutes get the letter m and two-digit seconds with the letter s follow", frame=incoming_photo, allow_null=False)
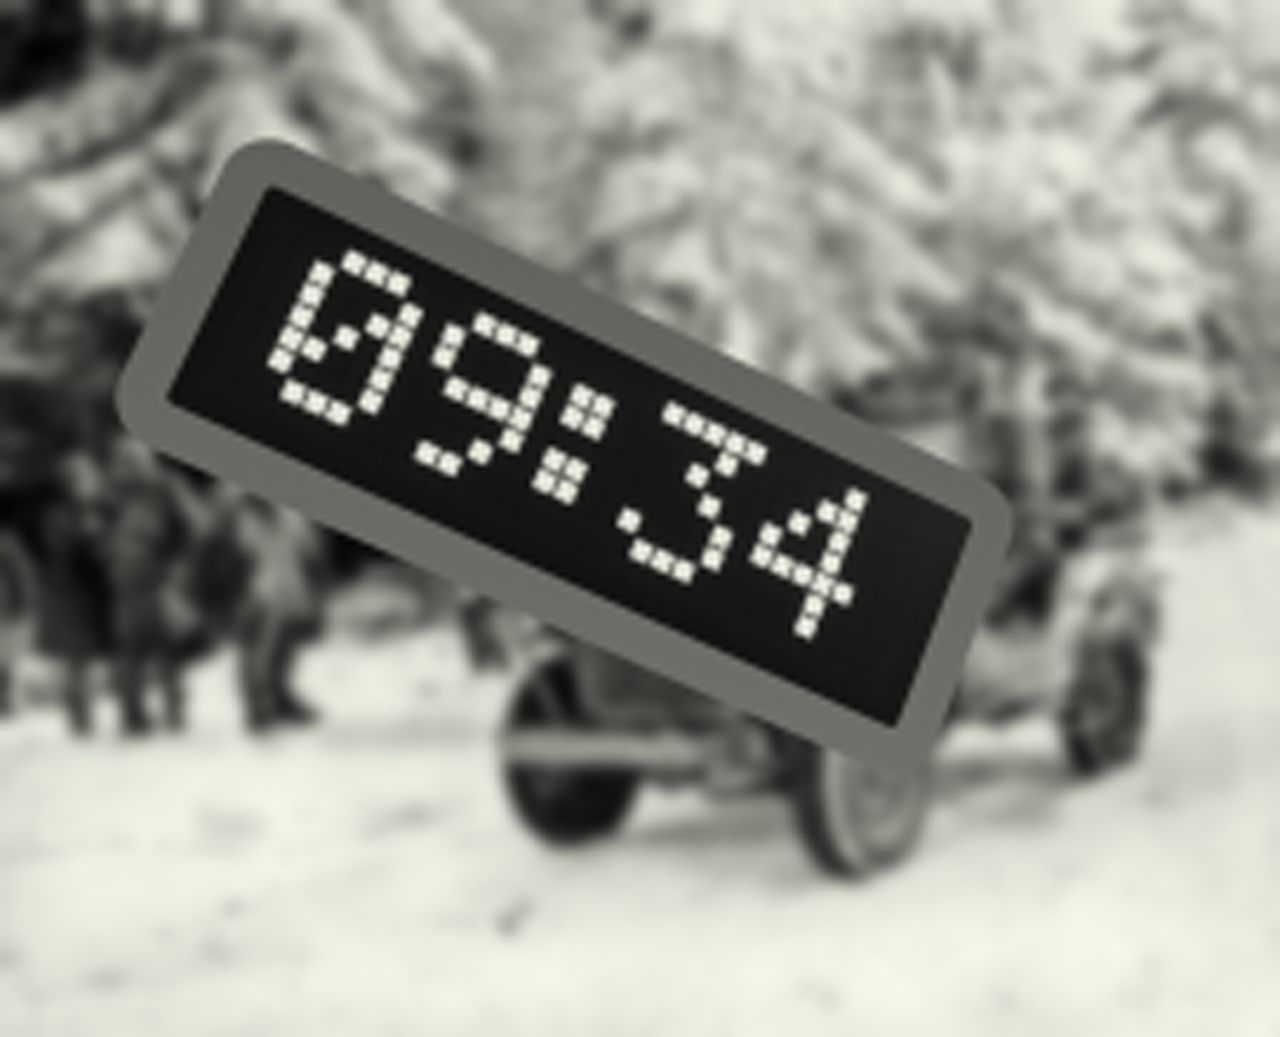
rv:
9h34
